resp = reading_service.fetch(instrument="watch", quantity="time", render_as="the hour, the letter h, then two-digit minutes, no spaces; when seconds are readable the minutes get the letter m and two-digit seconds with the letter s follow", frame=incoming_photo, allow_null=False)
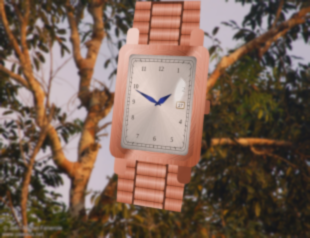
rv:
1h49
